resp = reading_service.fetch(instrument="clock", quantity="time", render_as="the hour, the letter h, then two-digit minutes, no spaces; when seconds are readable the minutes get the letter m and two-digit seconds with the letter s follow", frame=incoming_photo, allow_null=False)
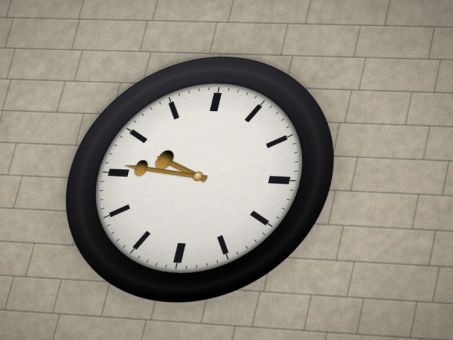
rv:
9h46
